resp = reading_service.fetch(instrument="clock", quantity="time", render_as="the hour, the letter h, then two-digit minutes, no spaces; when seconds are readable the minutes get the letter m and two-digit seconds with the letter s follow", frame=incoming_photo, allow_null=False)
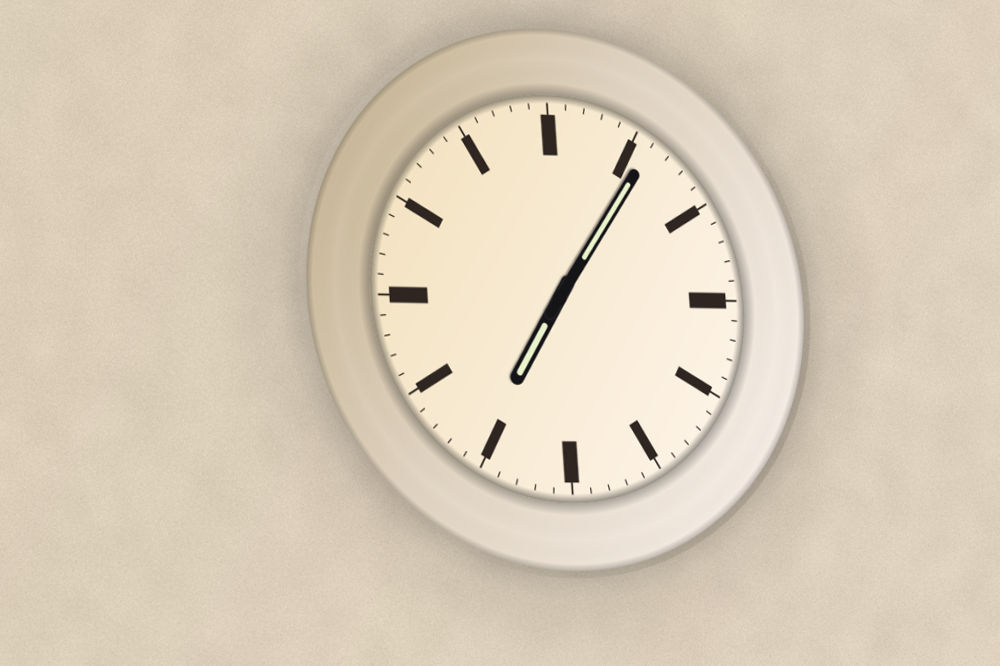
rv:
7h06
